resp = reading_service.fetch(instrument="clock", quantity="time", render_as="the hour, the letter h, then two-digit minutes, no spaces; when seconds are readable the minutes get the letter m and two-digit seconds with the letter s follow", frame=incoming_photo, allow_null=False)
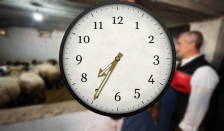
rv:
7h35
